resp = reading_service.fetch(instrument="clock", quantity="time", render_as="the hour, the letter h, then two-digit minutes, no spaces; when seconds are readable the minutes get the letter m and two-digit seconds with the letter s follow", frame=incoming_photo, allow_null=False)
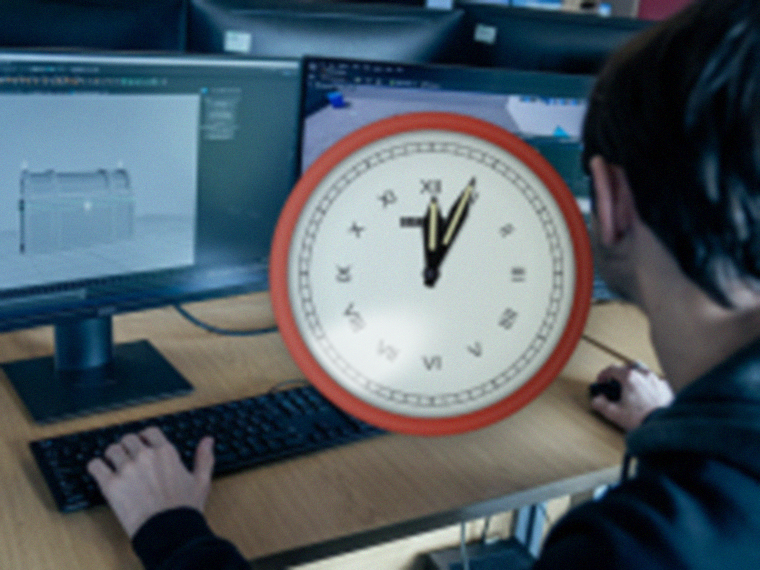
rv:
12h04
